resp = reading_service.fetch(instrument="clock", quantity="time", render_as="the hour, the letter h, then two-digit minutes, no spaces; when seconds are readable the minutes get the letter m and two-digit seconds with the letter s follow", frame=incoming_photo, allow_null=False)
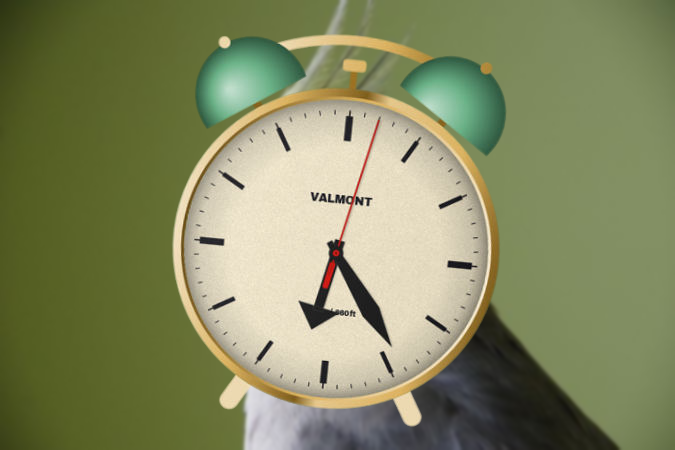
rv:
6h24m02s
